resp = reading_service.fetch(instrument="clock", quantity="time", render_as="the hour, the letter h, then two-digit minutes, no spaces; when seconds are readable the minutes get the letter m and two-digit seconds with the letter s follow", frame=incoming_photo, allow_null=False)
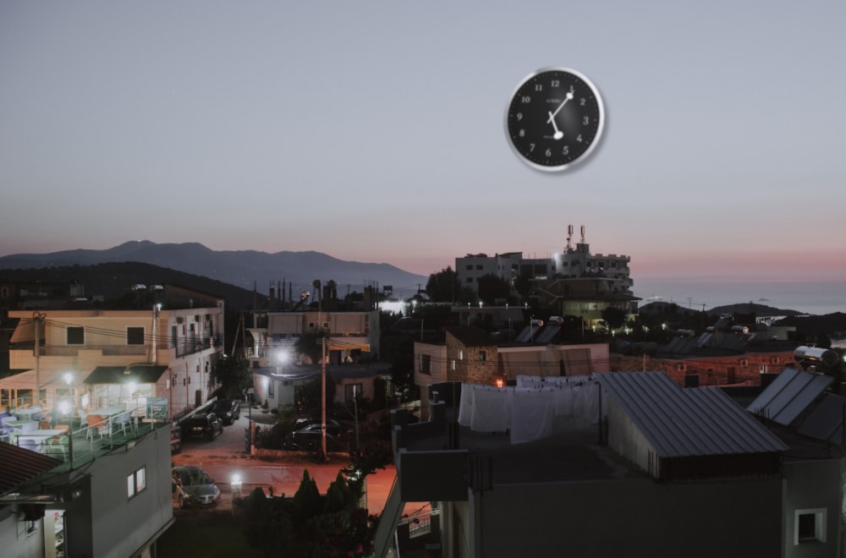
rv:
5h06
